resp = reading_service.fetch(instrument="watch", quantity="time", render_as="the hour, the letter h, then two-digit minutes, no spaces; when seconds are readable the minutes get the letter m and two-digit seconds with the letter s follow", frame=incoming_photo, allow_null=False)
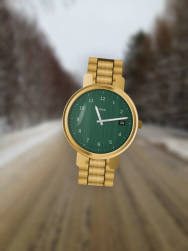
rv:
11h13
